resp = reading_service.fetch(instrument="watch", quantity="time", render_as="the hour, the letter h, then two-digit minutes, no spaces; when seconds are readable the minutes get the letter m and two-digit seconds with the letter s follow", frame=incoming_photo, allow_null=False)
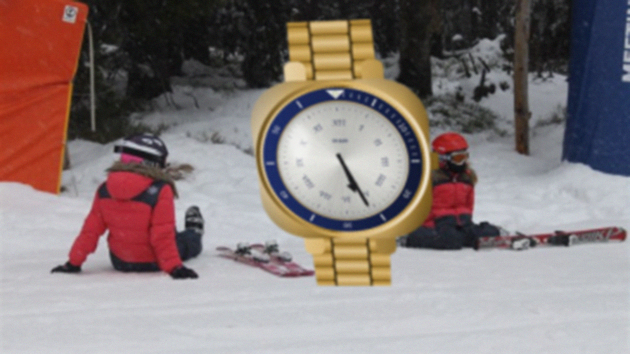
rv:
5h26
